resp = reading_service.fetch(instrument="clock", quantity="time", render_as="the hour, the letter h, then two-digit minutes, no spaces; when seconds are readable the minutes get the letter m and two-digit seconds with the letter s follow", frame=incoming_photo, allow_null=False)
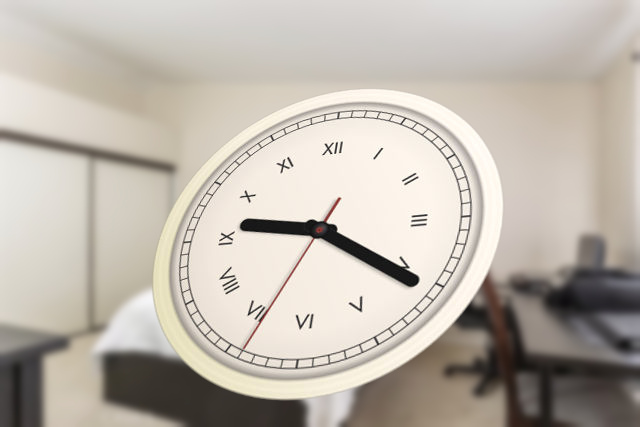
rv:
9h20m34s
